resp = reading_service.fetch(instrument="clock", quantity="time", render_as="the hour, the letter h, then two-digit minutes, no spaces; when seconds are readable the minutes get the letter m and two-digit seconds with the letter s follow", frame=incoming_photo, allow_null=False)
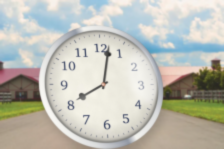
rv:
8h02
